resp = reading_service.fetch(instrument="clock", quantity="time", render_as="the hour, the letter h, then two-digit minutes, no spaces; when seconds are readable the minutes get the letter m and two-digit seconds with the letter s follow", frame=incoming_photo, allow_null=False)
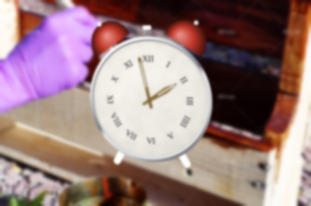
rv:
1h58
